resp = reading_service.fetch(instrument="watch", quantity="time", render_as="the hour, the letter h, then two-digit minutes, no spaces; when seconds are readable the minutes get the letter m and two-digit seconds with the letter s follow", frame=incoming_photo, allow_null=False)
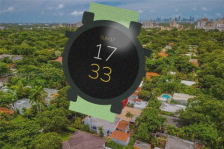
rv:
17h33
